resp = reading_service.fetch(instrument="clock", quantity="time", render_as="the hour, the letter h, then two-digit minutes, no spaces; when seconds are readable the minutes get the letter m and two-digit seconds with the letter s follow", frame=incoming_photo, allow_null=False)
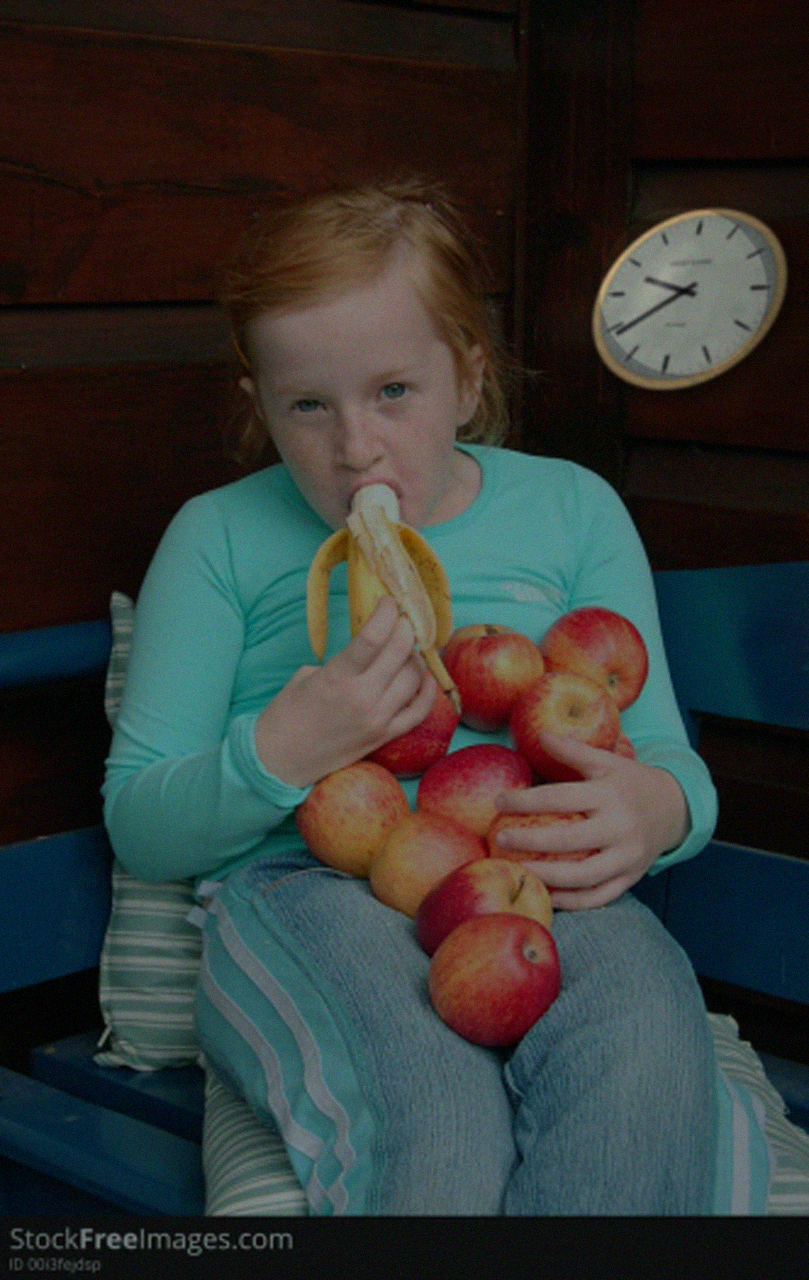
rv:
9h39
